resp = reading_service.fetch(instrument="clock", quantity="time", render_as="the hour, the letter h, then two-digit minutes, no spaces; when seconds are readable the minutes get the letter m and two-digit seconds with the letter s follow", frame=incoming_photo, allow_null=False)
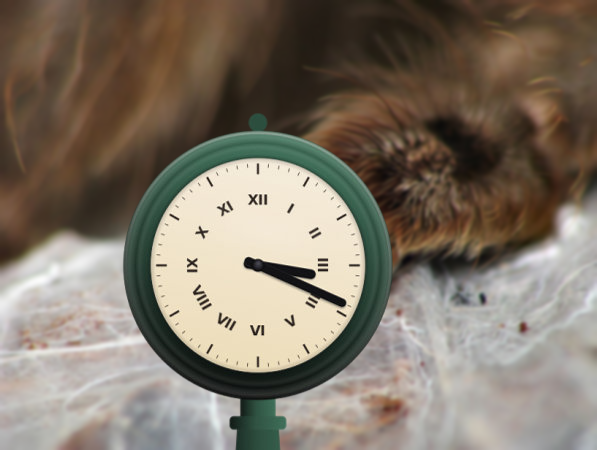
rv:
3h19
